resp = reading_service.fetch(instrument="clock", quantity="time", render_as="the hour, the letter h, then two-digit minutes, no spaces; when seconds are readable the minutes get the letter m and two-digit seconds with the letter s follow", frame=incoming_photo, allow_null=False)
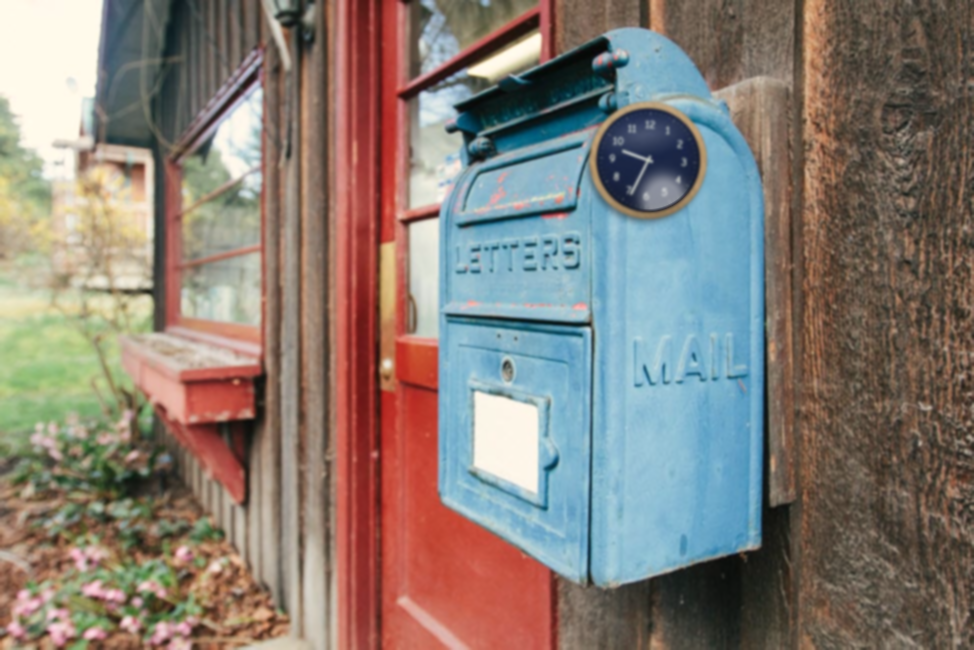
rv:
9h34
